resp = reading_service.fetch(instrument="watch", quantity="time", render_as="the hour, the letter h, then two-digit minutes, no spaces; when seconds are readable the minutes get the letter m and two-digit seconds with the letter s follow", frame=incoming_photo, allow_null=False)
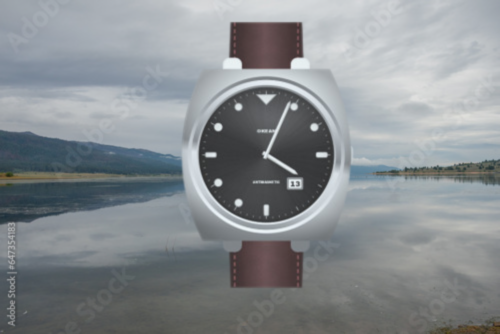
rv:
4h04
